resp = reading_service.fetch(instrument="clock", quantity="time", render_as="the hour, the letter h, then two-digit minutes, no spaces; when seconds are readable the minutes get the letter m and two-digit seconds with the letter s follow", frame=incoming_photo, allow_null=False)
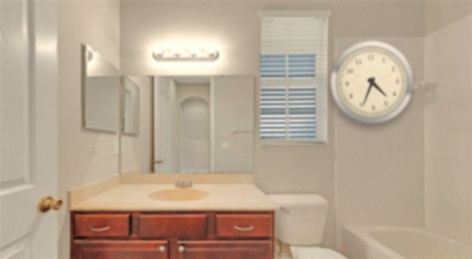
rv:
4h34
